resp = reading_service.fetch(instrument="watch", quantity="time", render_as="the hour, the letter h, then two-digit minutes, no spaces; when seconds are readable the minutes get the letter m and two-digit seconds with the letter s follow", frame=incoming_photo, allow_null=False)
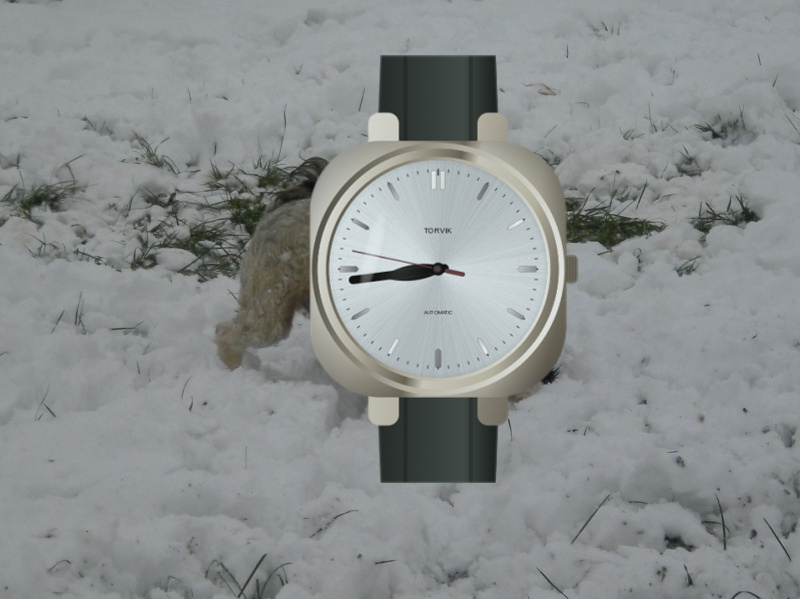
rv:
8h43m47s
